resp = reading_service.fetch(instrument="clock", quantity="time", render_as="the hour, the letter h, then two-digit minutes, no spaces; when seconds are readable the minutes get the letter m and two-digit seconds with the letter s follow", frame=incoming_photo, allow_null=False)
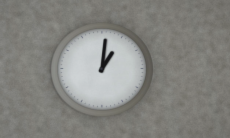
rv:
1h01
